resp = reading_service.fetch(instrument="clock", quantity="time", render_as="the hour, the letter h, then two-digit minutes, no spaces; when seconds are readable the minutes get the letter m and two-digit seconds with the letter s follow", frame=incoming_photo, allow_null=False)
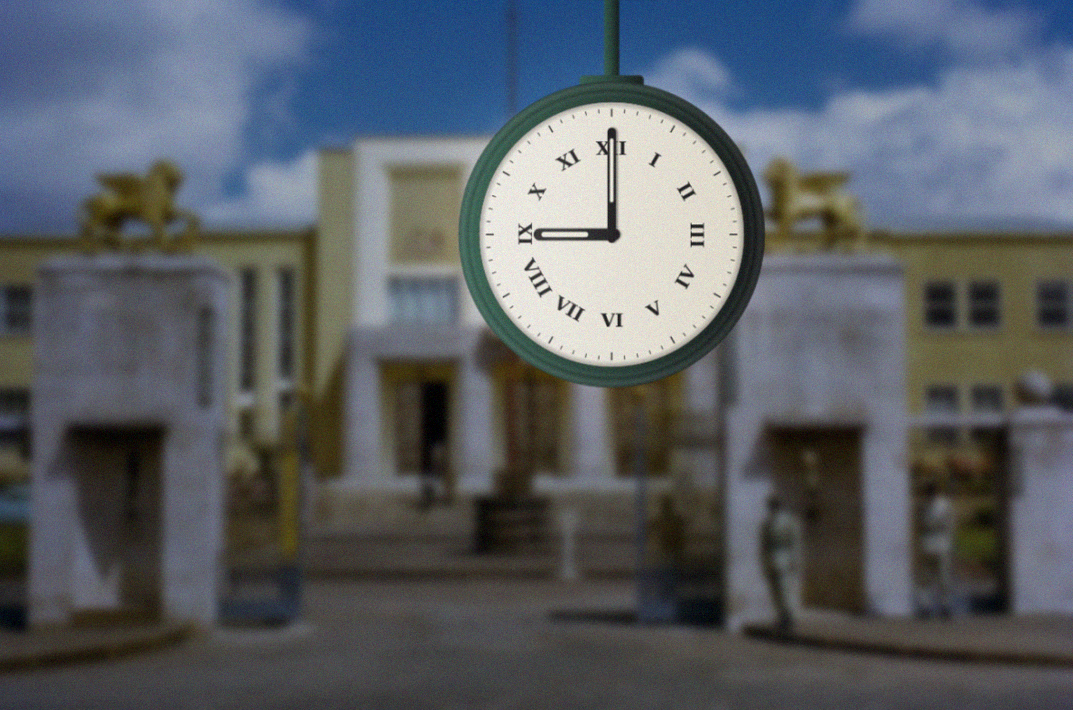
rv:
9h00
